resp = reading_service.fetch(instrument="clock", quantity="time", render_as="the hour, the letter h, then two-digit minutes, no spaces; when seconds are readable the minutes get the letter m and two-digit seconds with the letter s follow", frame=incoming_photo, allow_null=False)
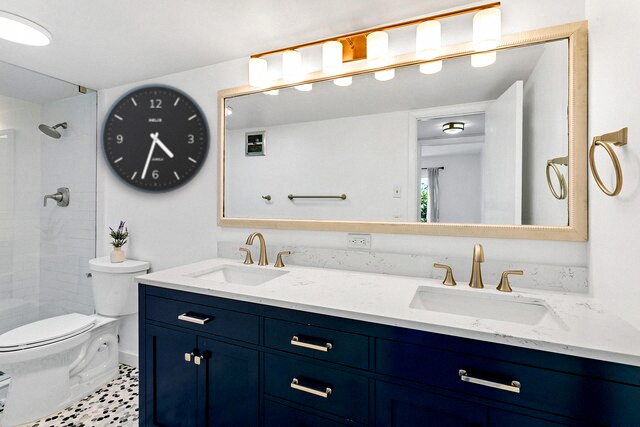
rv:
4h33
